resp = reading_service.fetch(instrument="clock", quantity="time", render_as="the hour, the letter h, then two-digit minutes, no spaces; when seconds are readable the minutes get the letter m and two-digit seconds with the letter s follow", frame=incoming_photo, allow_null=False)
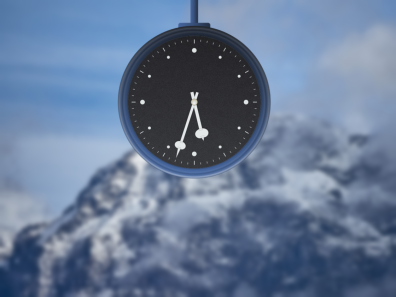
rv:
5h33
